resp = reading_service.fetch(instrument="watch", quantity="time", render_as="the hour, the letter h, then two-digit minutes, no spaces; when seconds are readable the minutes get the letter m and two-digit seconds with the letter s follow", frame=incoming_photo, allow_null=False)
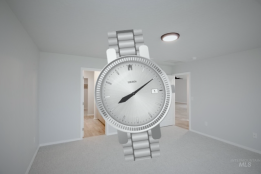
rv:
8h10
